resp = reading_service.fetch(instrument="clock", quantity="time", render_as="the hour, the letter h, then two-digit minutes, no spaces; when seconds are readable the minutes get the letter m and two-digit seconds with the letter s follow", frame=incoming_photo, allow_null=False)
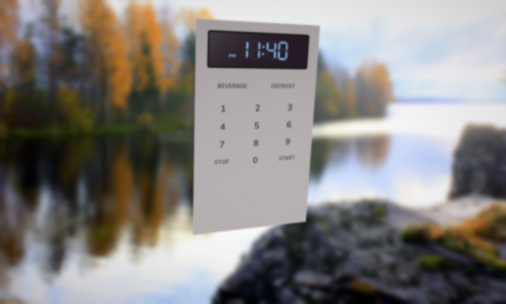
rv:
11h40
